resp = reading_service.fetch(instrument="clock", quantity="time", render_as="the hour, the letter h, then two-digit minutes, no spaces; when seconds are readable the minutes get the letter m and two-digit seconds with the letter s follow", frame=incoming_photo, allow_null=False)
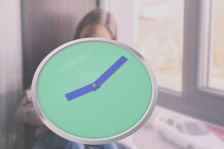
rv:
8h07
